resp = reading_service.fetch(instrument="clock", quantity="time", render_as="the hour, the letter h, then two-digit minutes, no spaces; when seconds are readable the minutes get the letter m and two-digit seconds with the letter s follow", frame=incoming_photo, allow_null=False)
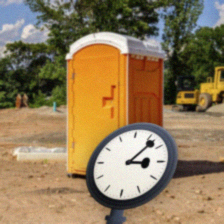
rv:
3h07
